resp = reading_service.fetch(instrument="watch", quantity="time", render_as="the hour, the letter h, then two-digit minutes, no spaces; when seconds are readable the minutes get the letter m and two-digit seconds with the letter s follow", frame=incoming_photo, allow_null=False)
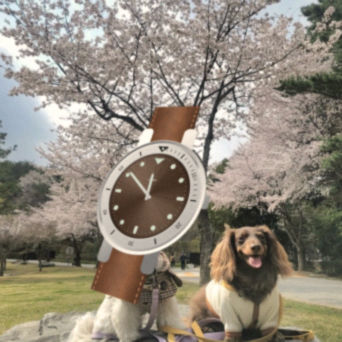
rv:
11h51
